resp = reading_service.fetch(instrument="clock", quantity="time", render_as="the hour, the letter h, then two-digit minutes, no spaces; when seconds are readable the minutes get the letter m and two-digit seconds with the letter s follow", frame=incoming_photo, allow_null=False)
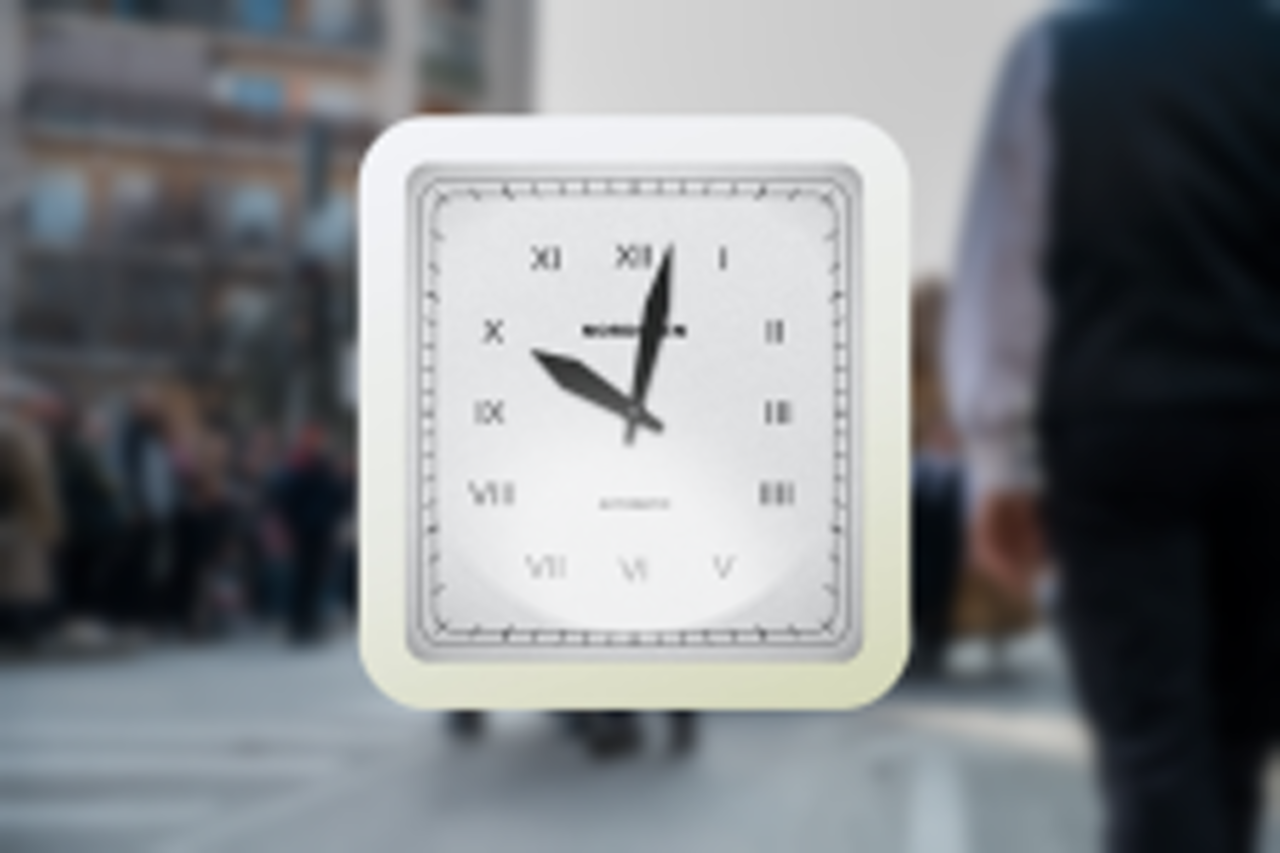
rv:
10h02
